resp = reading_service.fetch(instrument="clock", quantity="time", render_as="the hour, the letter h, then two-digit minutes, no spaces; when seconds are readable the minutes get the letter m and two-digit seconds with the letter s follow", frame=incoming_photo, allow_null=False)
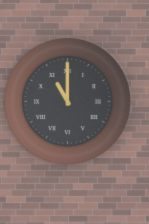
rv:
11h00
